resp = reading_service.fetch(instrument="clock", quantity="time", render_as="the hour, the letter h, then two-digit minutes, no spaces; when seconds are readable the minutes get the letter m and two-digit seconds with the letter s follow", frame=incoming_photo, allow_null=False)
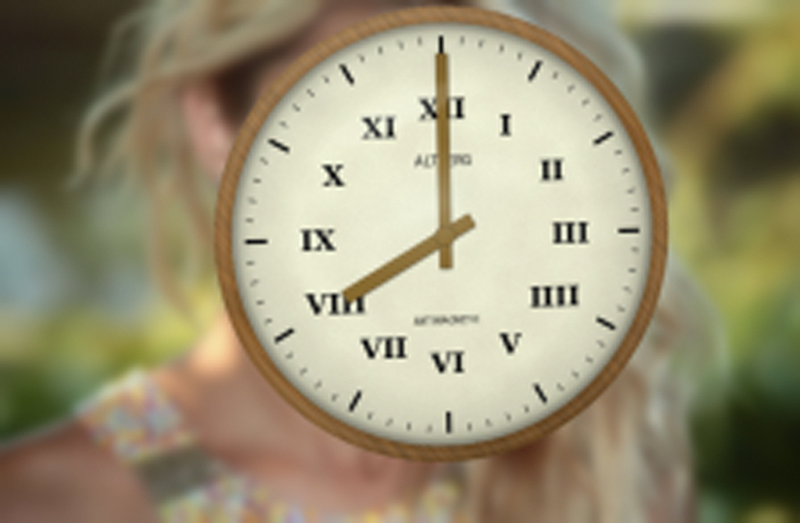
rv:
8h00
